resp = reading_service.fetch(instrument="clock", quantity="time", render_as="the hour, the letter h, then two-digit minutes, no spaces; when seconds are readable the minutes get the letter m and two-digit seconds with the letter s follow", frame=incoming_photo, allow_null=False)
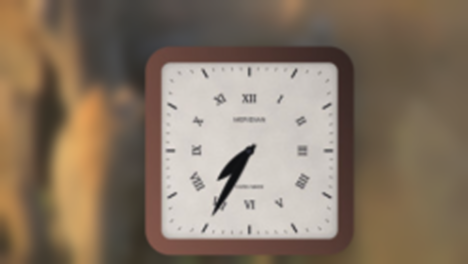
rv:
7h35
